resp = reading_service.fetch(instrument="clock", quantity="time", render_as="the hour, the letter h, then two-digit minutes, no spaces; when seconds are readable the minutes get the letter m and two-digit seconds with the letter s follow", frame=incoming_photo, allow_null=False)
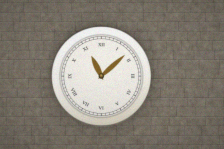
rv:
11h08
